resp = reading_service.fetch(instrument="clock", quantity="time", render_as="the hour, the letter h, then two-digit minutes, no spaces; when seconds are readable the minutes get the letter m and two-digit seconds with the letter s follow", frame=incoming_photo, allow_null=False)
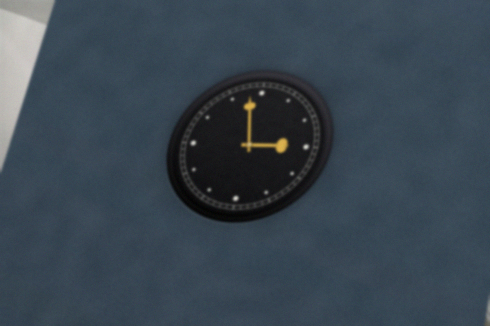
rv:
2h58
